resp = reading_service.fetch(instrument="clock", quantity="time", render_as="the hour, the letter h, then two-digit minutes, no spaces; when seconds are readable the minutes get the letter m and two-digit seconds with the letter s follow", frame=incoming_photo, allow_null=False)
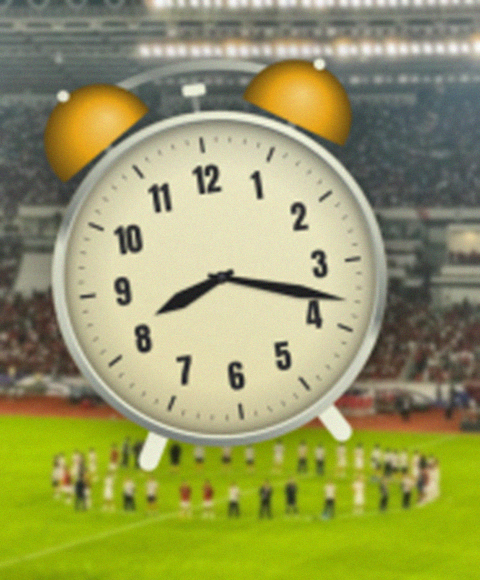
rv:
8h18
